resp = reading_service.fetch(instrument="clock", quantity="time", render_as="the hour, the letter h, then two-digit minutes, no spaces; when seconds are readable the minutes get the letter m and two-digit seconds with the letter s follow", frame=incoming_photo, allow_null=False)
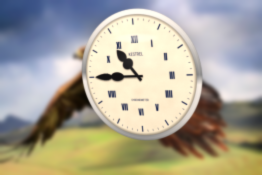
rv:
10h45
